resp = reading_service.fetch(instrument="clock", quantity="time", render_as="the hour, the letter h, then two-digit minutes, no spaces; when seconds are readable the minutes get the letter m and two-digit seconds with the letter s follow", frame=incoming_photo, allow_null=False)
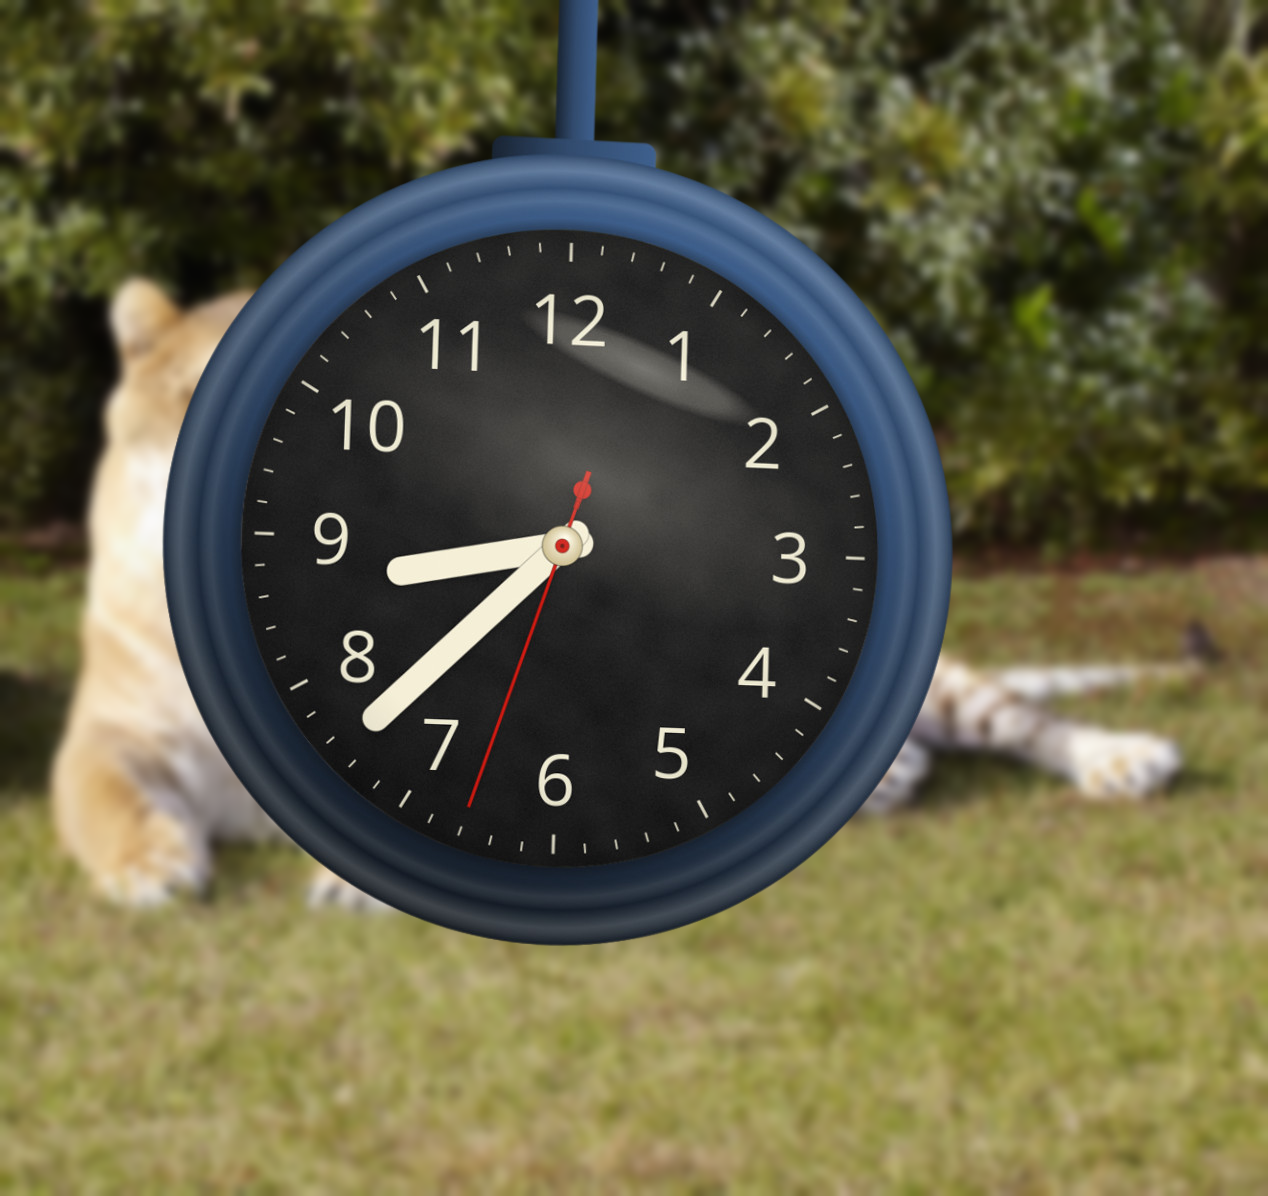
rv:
8h37m33s
